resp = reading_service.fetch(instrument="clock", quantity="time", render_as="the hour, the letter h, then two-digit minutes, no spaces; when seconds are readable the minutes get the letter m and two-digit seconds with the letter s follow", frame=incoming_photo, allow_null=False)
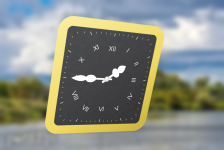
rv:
1h45
